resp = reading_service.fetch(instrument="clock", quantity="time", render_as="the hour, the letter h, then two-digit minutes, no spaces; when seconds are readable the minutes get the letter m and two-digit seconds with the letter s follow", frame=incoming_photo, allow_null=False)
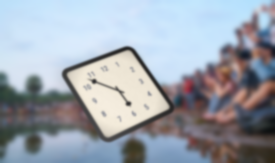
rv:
5h53
